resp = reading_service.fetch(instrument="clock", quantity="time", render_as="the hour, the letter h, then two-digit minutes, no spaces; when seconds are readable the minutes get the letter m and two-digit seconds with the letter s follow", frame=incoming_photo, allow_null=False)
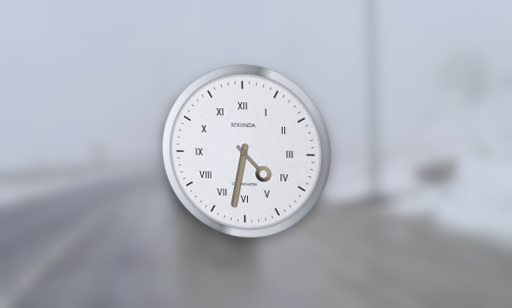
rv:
4h32
